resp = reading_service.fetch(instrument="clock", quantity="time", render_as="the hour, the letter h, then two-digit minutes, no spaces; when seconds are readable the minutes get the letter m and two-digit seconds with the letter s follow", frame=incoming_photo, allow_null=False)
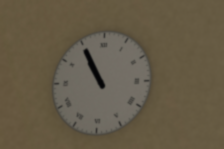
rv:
10h55
